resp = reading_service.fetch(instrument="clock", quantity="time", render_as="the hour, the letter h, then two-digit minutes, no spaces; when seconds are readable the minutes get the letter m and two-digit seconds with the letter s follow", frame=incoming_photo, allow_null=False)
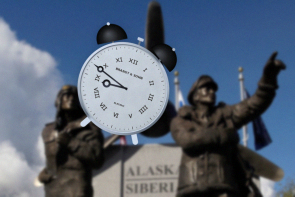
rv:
8h48
